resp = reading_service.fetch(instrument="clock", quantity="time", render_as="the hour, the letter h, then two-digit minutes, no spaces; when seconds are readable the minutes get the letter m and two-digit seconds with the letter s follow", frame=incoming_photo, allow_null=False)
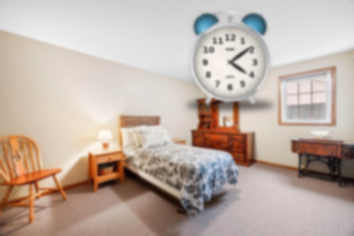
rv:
4h09
